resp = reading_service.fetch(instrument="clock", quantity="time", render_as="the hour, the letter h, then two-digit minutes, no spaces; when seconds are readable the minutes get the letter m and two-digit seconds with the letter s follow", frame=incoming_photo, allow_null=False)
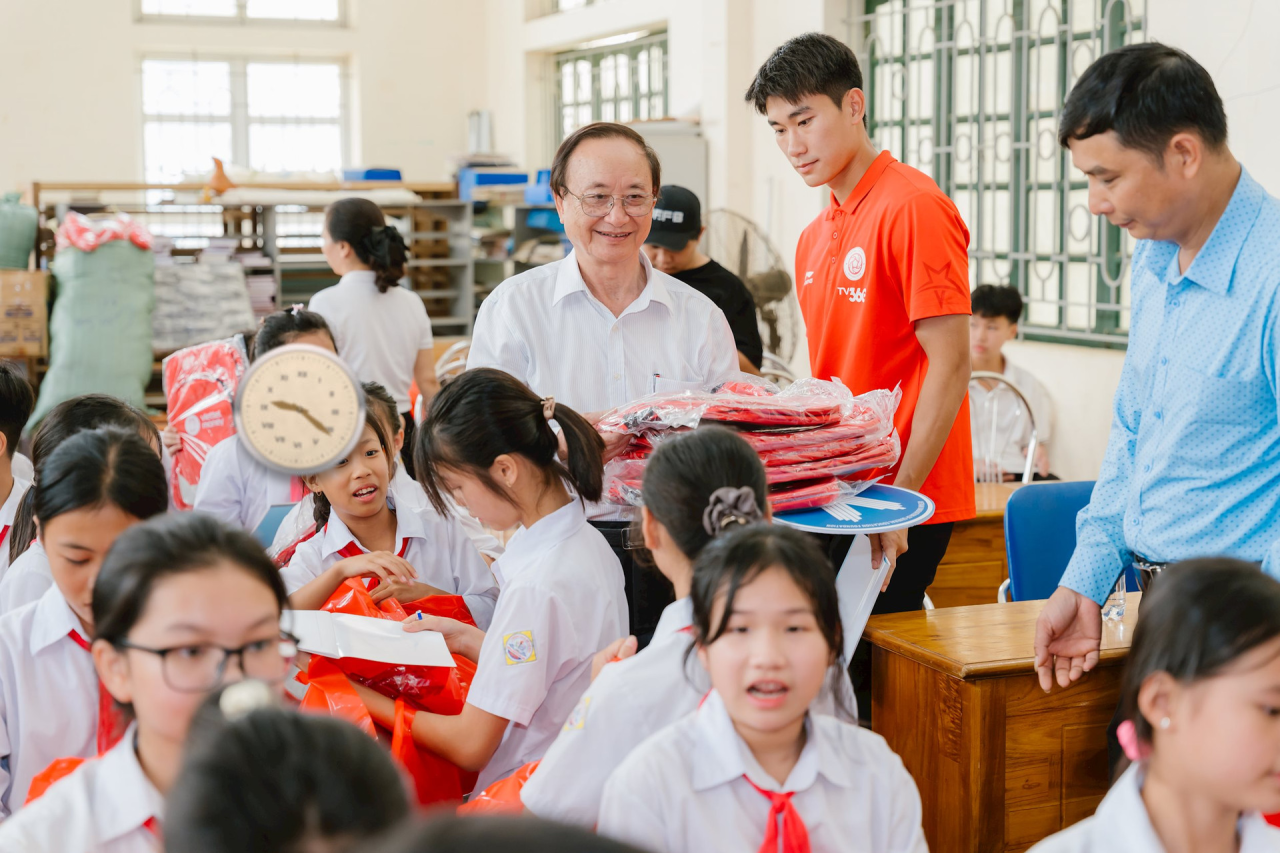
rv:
9h21
